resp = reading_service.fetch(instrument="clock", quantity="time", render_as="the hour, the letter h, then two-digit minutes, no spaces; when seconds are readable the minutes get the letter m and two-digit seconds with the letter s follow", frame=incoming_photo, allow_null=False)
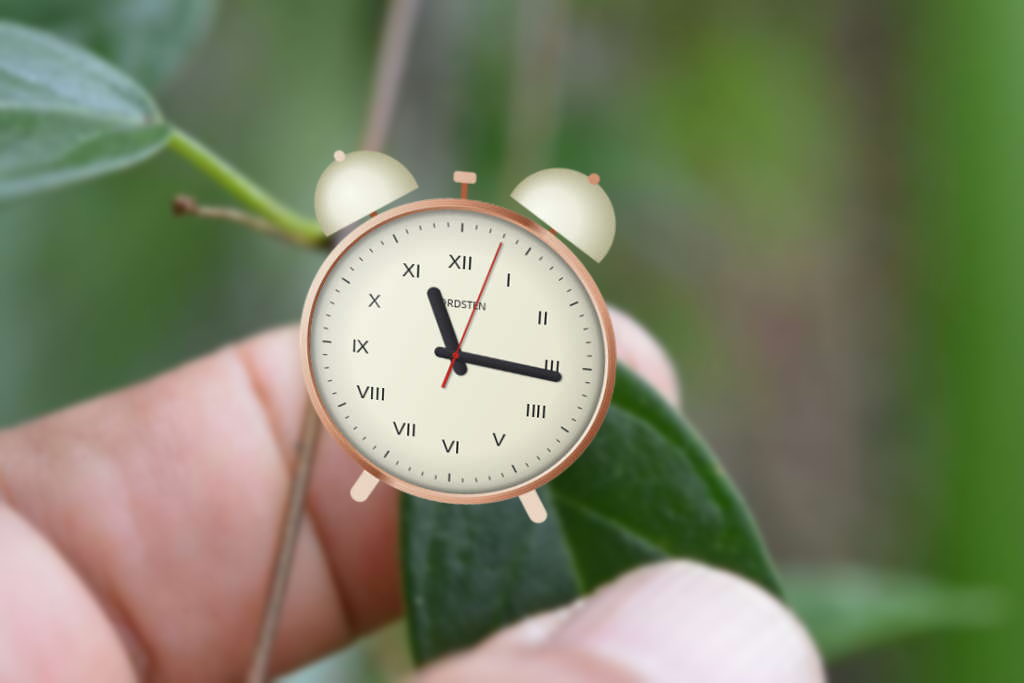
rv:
11h16m03s
